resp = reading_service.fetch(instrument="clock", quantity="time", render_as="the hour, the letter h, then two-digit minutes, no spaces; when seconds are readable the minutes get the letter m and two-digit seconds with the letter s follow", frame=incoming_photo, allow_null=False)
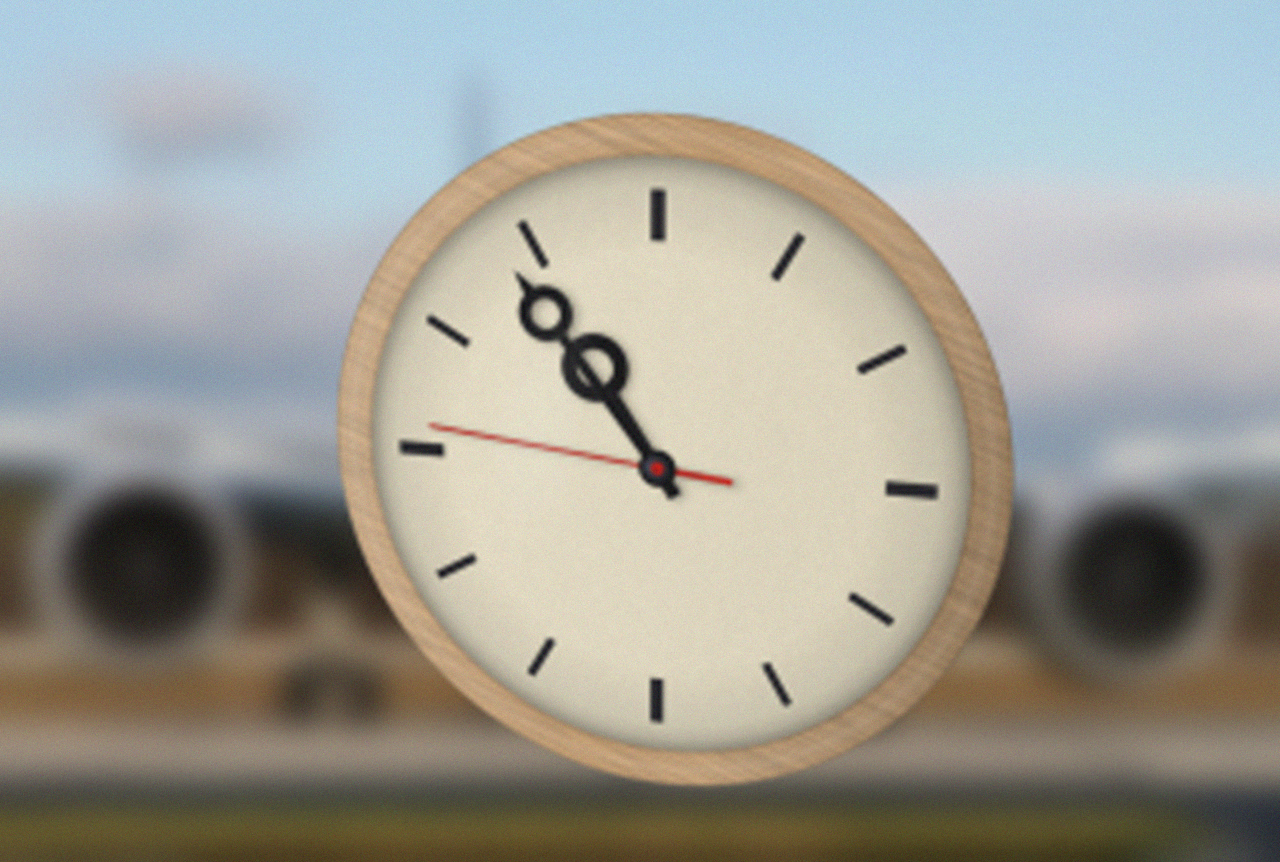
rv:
10h53m46s
